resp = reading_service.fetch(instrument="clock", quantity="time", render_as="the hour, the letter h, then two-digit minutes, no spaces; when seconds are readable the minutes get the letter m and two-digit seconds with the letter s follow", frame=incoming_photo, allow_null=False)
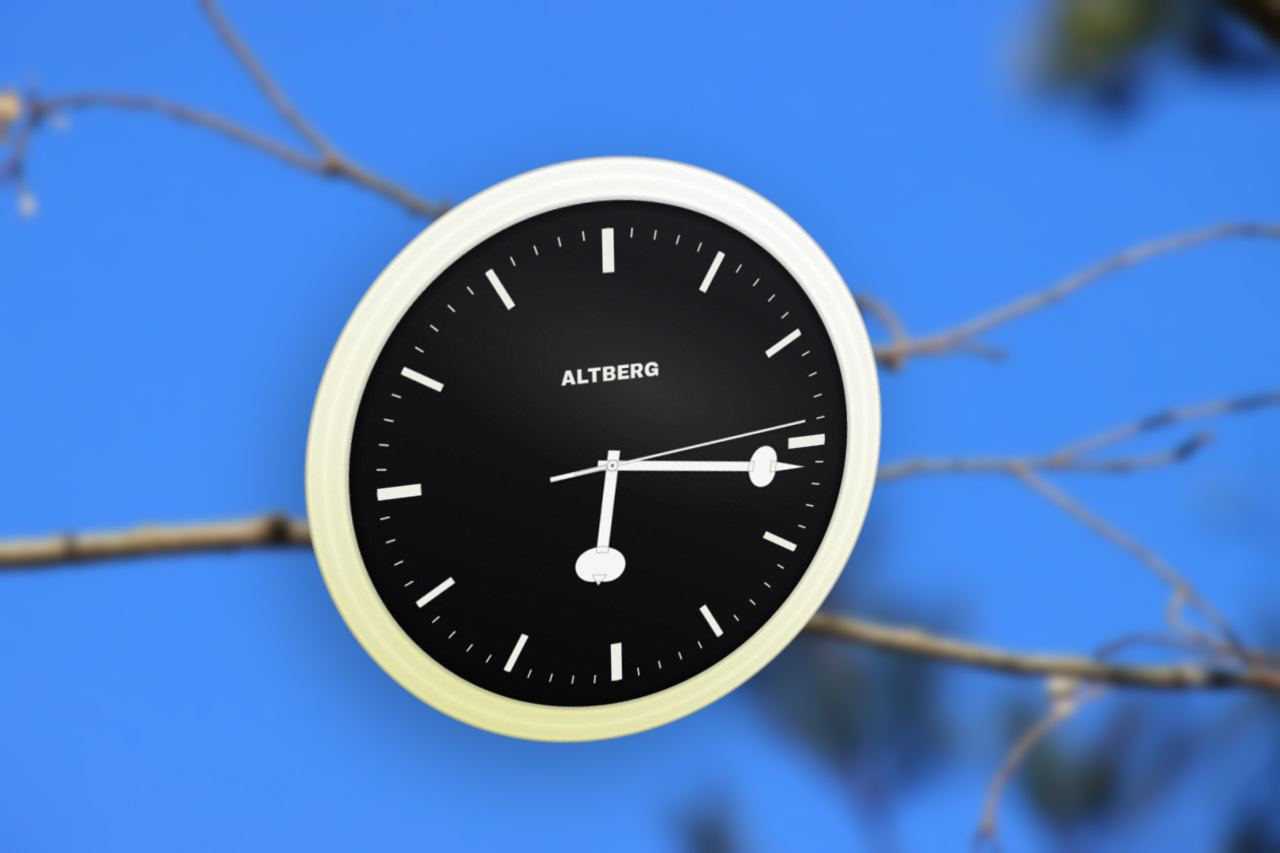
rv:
6h16m14s
